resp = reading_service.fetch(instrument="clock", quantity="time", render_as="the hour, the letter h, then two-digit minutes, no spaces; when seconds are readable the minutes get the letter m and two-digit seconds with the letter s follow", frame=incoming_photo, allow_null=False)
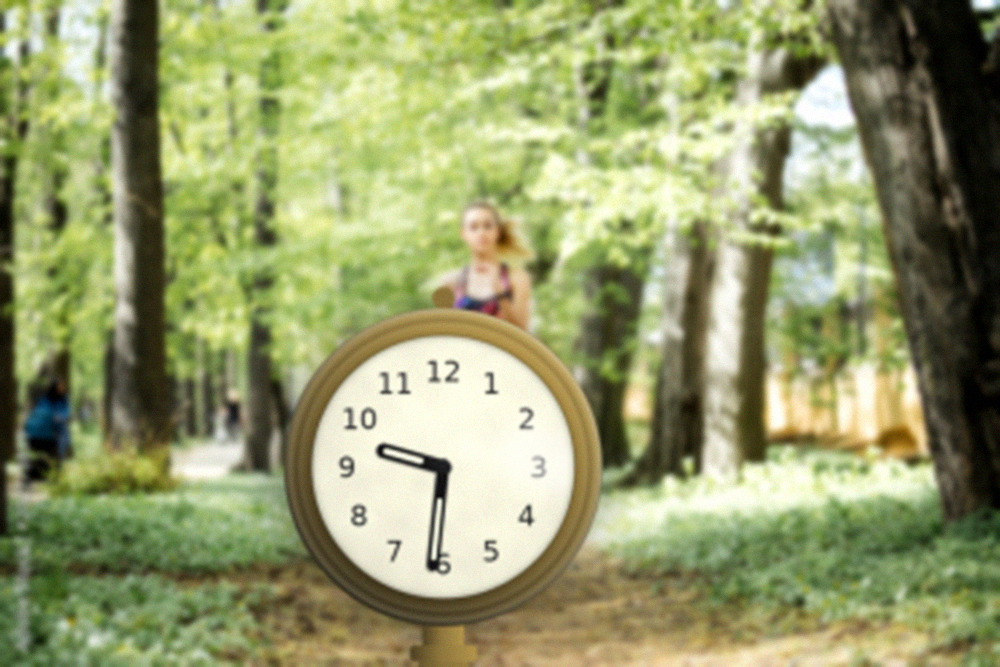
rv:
9h31
